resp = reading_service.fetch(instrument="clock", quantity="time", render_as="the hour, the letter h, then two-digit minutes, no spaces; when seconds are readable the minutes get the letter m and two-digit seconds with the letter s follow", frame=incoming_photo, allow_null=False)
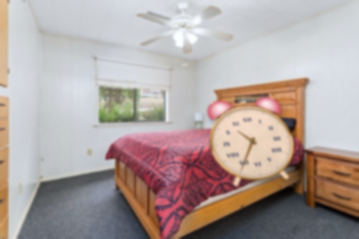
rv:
10h35
